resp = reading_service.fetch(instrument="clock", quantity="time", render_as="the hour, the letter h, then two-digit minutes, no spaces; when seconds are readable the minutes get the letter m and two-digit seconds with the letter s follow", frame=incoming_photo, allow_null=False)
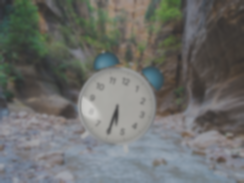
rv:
5h30
